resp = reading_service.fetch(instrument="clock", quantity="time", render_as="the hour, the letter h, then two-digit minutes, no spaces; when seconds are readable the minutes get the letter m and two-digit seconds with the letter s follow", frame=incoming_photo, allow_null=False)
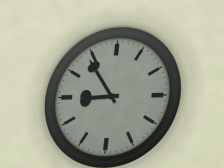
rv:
8h54
